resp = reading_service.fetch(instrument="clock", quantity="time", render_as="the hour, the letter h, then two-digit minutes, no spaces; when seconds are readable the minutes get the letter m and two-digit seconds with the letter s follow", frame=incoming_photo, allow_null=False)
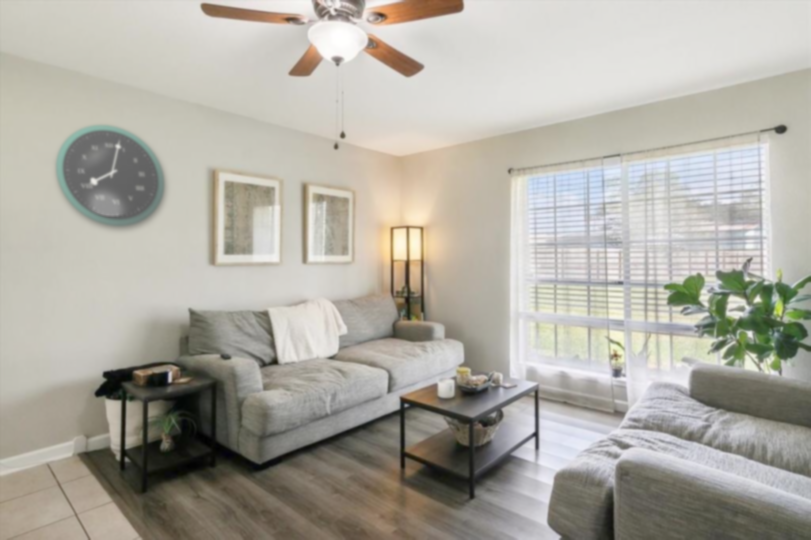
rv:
8h03
